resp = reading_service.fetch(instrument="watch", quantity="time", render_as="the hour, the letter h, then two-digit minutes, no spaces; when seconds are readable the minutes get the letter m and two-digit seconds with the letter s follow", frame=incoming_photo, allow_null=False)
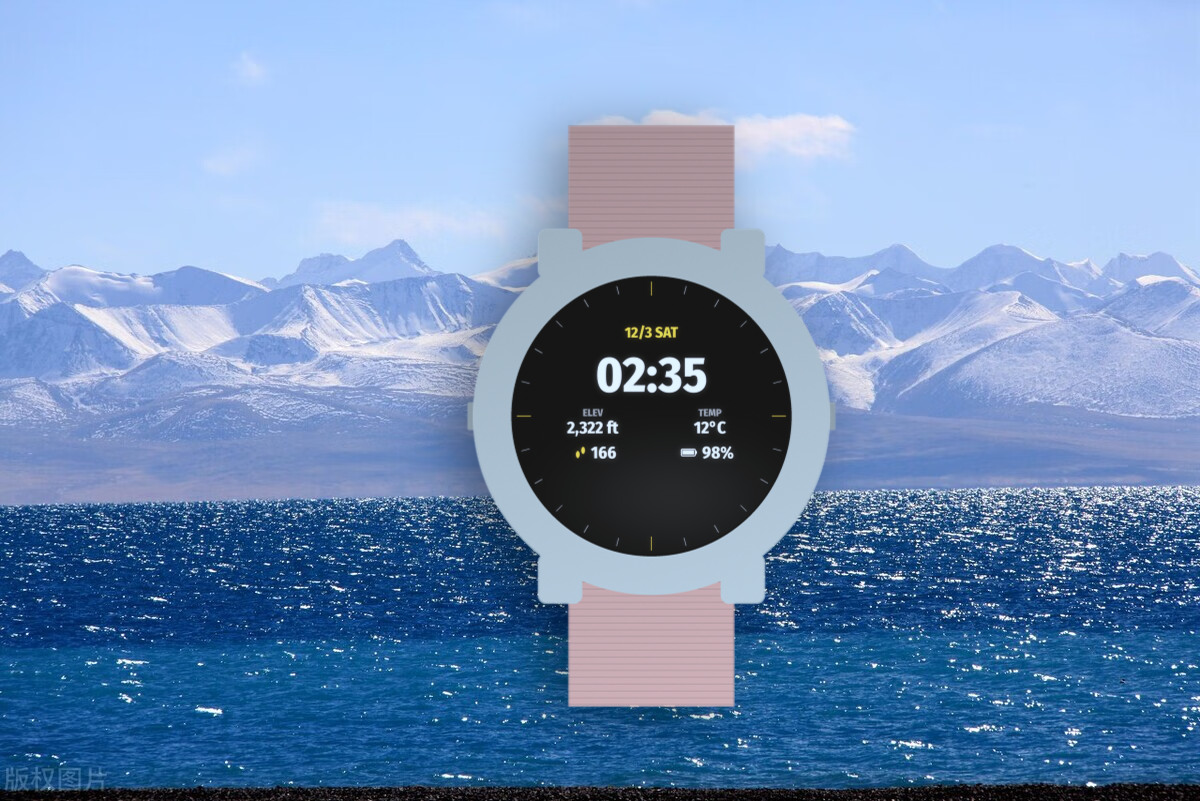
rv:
2h35
